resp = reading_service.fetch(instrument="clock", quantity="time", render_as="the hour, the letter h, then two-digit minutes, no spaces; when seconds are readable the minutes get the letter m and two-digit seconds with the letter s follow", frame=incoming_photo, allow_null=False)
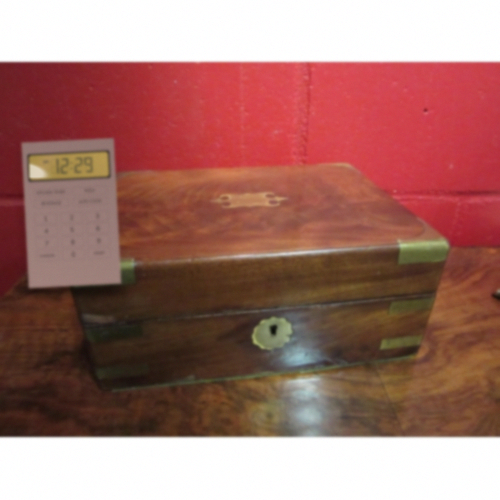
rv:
12h29
